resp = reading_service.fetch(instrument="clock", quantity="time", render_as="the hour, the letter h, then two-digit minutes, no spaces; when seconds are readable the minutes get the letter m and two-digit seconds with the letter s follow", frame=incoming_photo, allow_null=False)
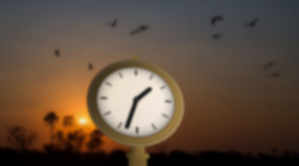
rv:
1h33
